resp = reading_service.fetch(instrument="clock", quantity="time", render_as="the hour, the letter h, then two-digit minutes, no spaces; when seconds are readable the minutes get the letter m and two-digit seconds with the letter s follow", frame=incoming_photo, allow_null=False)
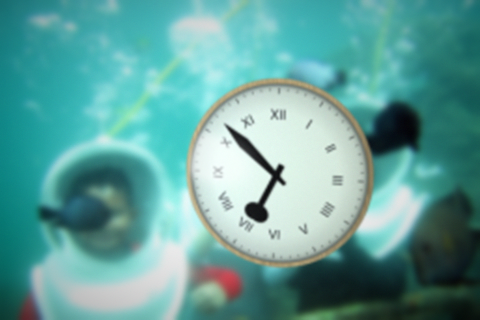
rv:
6h52
